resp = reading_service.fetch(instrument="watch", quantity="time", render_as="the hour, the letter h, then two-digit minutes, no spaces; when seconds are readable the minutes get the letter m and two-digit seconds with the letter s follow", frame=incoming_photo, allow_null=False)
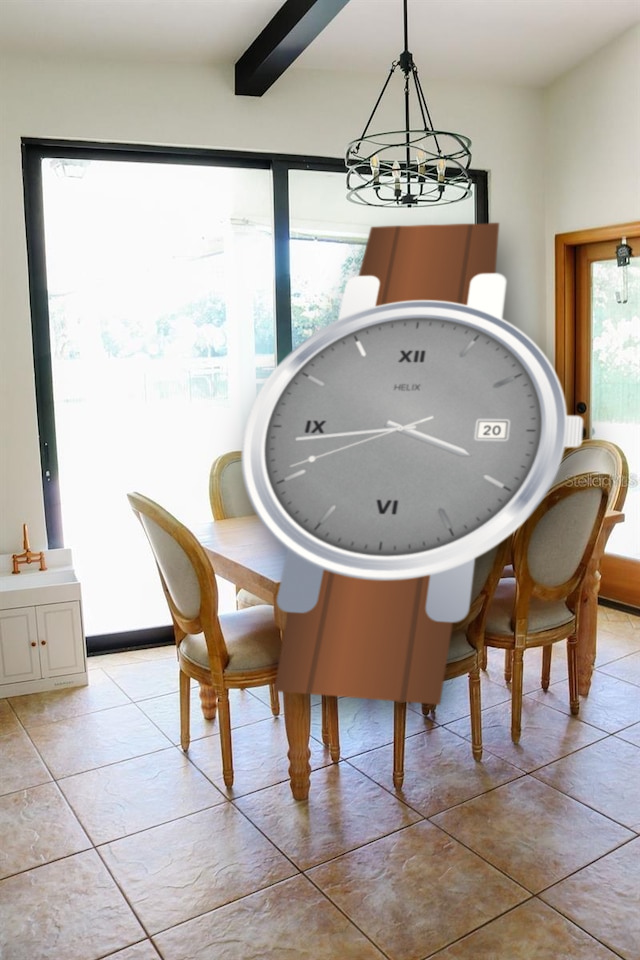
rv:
3h43m41s
